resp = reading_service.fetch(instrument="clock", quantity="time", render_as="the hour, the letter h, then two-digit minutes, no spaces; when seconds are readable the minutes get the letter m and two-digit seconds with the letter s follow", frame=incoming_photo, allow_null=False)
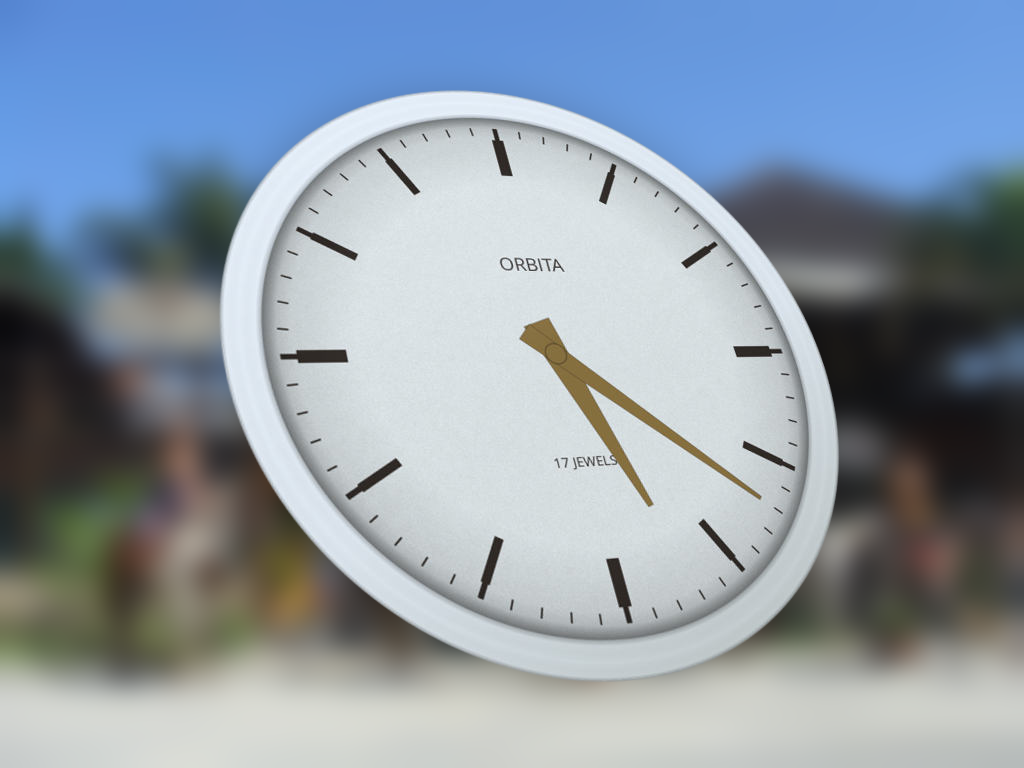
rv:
5h22
